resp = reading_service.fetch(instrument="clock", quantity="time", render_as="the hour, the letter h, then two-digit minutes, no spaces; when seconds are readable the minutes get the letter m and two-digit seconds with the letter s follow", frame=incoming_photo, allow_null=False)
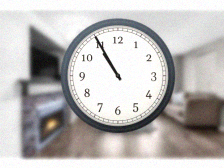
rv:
10h55
